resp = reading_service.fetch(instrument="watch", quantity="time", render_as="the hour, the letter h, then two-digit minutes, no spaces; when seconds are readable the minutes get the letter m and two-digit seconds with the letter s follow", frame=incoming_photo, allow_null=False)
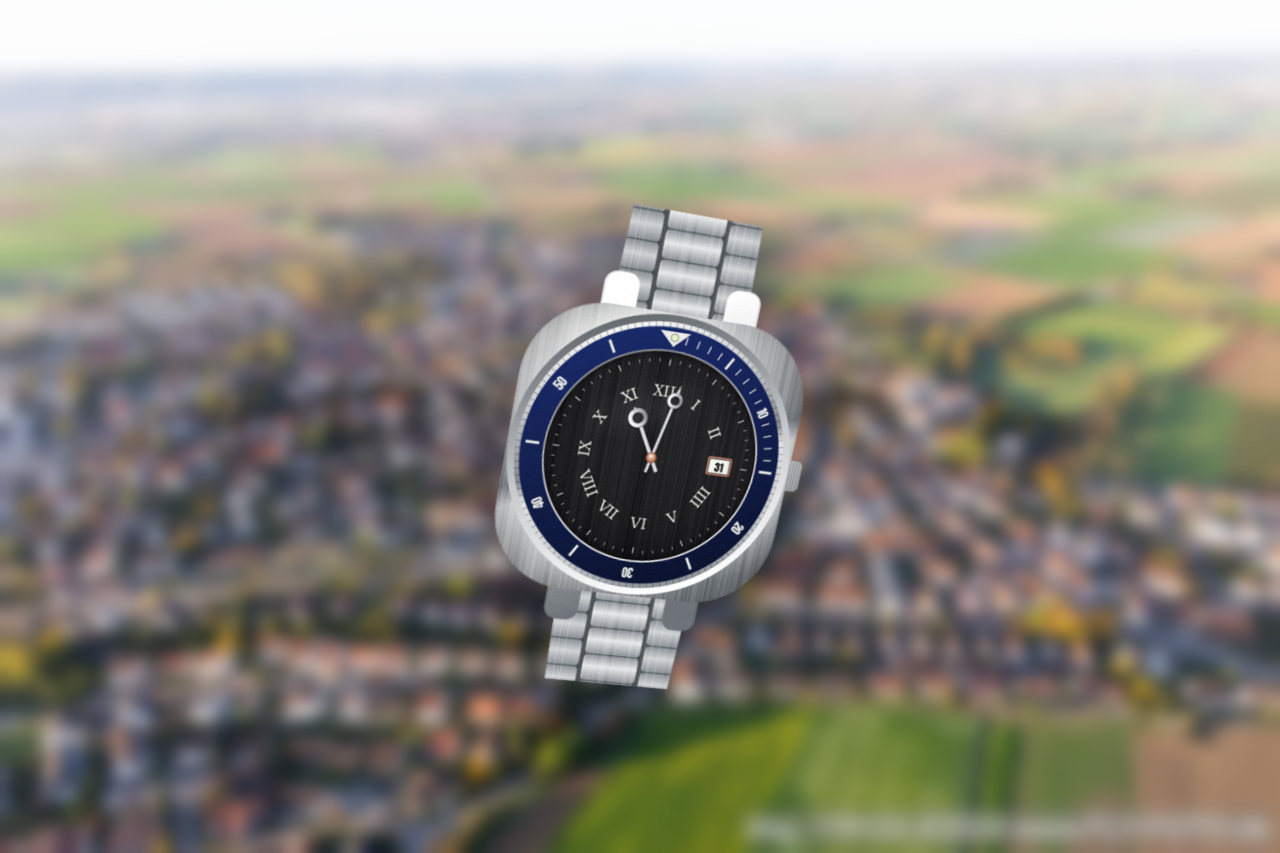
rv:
11h02
